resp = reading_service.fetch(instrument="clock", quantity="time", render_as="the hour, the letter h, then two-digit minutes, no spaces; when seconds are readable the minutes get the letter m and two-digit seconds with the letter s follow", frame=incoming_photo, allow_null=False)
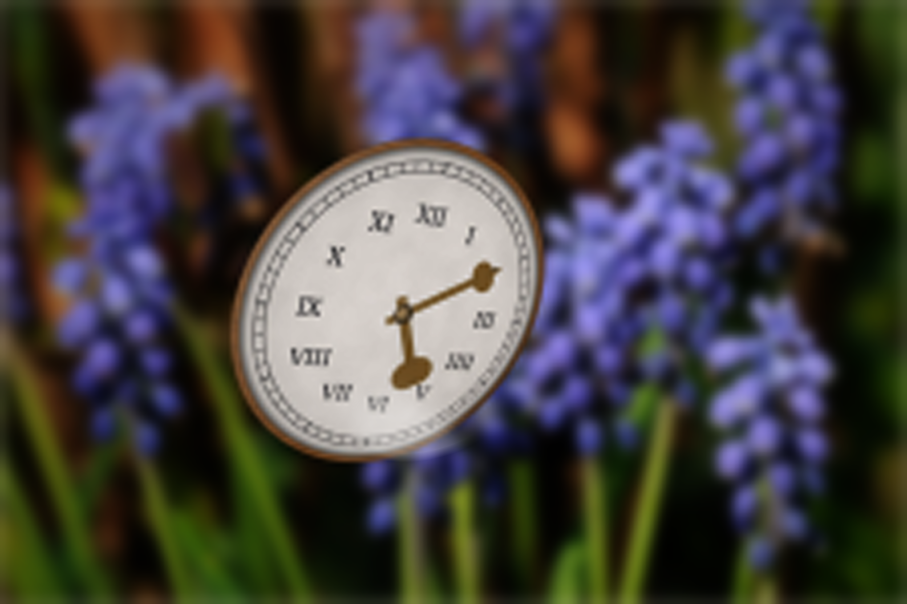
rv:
5h10
